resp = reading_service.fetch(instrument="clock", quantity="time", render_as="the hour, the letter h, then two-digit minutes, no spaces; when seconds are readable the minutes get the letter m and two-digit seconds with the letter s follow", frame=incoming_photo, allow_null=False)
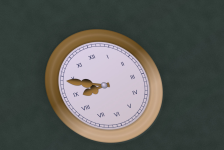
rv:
8h49
